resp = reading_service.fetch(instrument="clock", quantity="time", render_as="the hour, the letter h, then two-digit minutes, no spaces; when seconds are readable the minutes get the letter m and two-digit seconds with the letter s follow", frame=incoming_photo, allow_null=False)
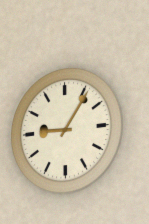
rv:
9h06
